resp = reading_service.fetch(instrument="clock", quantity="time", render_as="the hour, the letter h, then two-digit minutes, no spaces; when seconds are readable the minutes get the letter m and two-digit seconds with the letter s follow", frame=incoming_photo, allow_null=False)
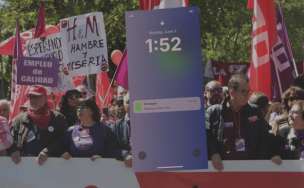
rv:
1h52
